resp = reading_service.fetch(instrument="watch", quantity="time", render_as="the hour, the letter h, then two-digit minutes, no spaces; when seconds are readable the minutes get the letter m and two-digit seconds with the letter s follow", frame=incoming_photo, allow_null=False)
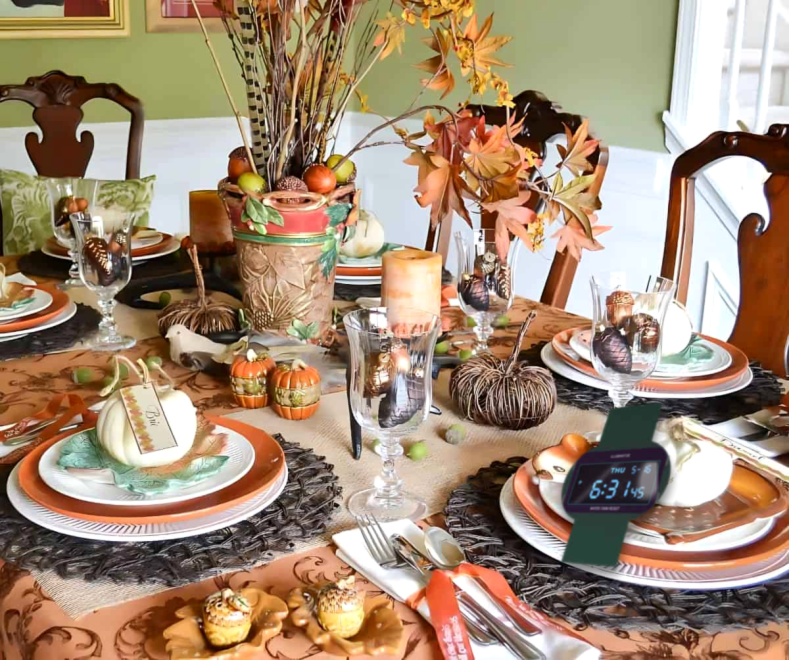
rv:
6h31m45s
